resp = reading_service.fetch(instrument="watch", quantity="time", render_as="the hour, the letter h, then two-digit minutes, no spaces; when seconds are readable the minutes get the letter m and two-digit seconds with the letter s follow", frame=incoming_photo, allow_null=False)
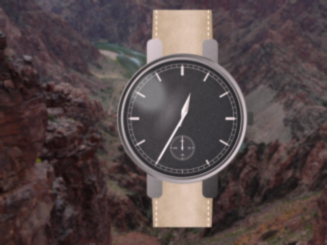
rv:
12h35
